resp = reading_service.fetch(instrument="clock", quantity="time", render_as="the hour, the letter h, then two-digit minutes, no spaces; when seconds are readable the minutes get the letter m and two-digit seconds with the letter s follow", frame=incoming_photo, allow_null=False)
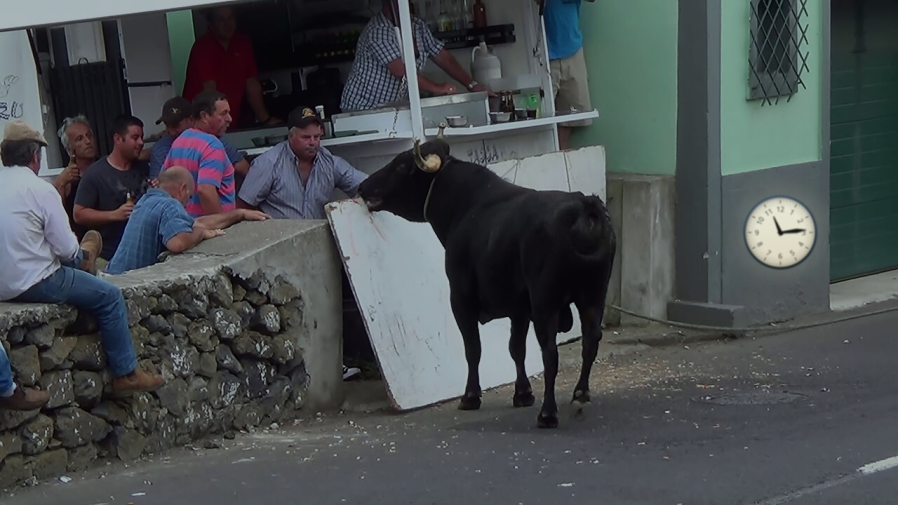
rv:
11h14
